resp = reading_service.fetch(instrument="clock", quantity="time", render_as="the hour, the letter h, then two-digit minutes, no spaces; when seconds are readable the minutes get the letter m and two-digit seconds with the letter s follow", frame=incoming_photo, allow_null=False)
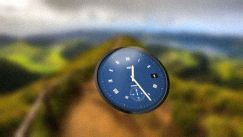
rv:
12h26
